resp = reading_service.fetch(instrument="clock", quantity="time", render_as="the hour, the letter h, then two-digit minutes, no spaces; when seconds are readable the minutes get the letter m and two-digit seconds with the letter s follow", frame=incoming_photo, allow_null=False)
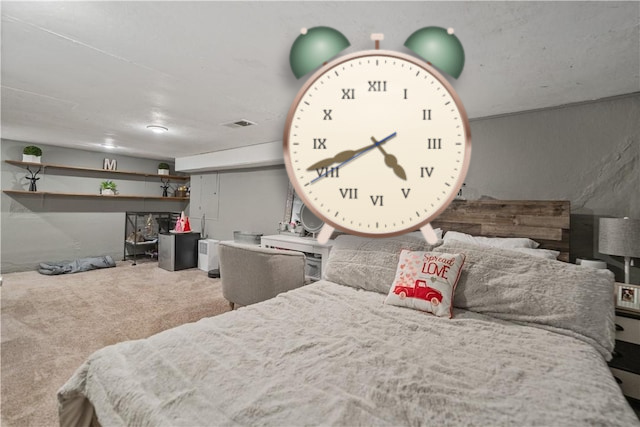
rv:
4h41m40s
